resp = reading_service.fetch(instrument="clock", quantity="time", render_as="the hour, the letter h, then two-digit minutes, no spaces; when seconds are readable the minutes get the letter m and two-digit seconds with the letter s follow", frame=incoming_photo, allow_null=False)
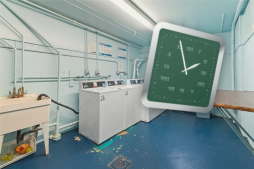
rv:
1h56
